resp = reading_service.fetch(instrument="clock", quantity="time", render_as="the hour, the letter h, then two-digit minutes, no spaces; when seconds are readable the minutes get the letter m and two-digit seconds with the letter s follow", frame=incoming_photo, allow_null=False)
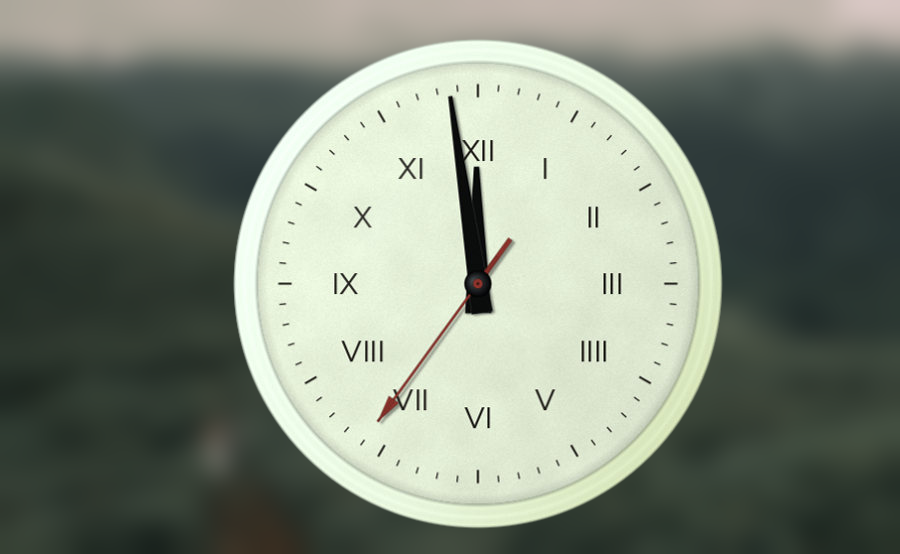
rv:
11h58m36s
